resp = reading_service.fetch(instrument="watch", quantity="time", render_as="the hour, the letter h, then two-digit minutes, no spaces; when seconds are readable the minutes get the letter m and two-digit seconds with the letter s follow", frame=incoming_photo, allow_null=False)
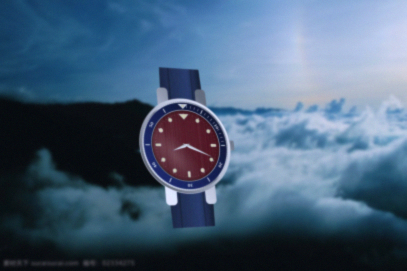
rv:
8h19
